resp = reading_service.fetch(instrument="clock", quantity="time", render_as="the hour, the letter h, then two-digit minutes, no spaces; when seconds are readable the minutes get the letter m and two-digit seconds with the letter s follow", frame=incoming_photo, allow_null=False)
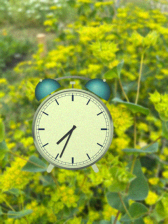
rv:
7h34
